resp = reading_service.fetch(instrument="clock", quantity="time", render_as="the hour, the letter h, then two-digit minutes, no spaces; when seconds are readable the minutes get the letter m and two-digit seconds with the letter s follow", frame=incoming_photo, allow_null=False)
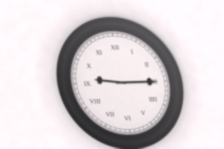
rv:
9h15
